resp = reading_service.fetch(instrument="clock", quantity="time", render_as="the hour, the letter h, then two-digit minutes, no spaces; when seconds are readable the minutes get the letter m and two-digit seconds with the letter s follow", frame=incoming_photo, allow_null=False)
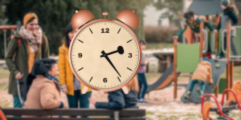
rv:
2h24
